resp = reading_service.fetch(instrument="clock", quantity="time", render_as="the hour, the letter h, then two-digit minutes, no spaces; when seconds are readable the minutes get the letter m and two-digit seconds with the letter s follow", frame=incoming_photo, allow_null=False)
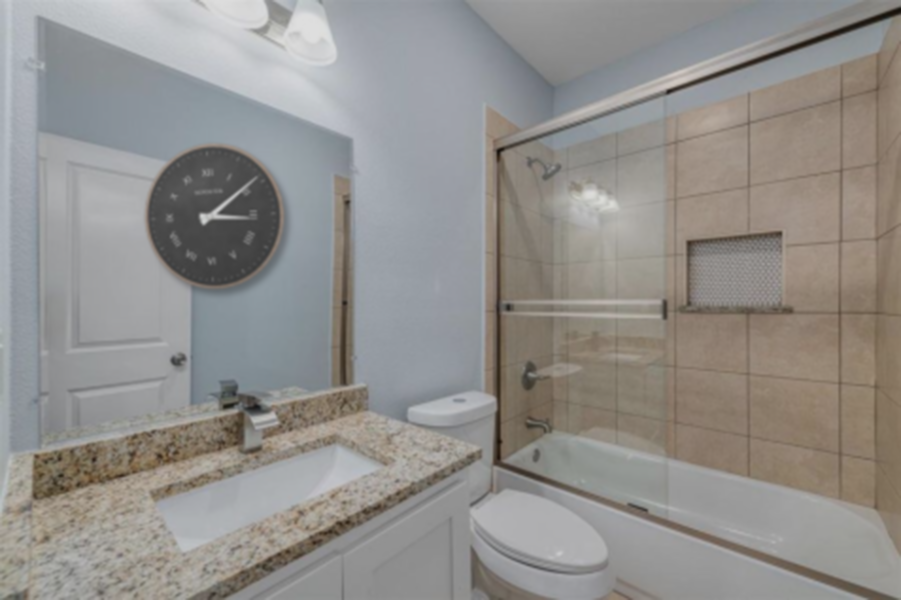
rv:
3h09
